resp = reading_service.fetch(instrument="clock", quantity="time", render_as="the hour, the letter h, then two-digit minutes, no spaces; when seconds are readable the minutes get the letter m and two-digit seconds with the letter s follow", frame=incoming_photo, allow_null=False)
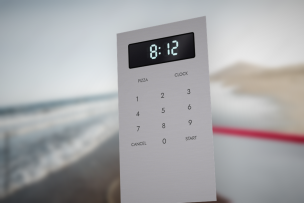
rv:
8h12
